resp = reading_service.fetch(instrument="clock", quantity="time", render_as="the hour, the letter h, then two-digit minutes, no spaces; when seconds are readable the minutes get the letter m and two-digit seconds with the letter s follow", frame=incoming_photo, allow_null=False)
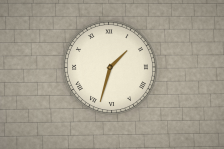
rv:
1h33
